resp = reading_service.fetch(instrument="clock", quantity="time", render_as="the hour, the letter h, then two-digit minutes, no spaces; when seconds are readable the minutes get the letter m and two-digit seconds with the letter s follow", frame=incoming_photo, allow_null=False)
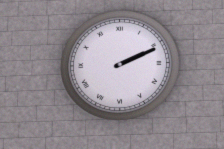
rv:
2h11
